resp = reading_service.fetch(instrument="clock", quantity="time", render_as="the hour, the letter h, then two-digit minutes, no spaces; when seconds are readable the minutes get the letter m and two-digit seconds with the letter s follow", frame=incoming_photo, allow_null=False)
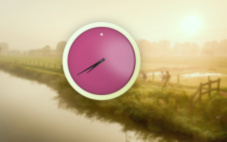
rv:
7h40
